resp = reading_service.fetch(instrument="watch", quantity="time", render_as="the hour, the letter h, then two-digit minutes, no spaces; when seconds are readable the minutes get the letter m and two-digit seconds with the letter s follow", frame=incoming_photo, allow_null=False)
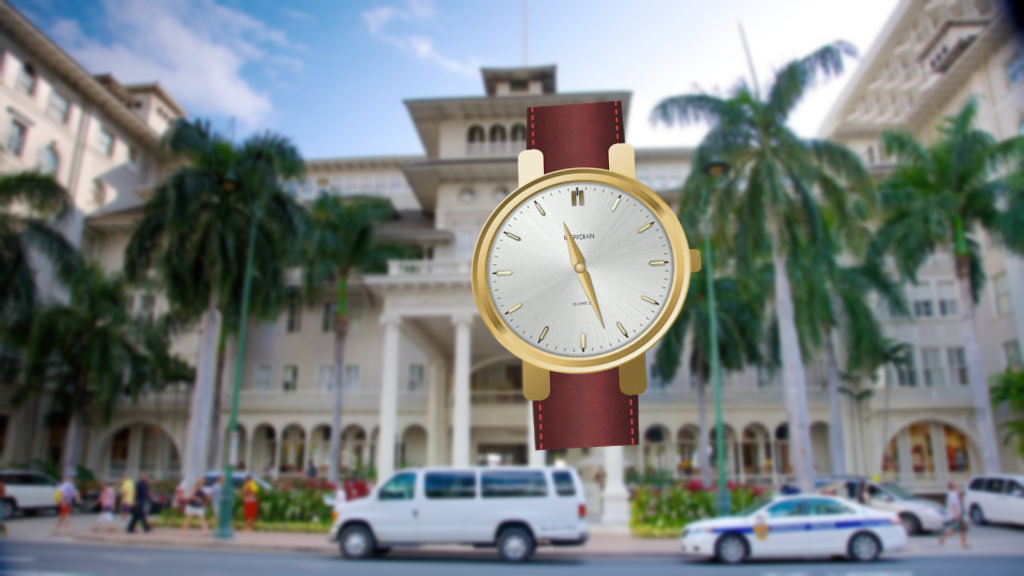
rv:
11h27
